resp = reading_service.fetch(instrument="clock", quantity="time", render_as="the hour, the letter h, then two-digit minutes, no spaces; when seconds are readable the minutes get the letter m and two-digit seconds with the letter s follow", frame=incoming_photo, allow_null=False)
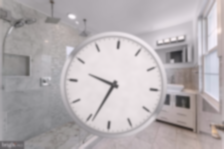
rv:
9h34
